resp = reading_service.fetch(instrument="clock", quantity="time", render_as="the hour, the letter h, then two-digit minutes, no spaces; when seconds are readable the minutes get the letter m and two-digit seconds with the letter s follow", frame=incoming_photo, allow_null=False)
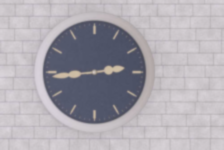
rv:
2h44
